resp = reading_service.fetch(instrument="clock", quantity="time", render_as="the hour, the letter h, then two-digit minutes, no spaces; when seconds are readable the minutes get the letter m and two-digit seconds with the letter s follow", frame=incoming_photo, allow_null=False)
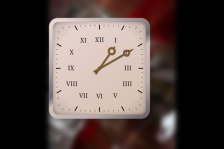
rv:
1h10
